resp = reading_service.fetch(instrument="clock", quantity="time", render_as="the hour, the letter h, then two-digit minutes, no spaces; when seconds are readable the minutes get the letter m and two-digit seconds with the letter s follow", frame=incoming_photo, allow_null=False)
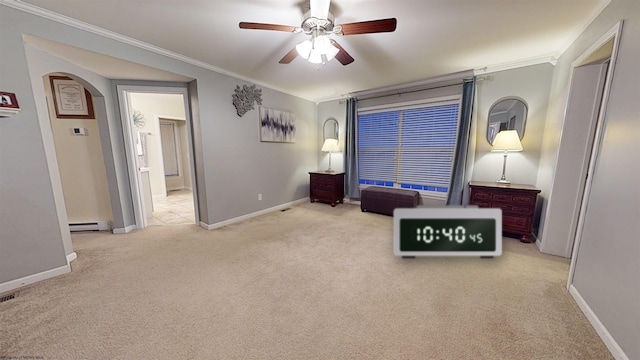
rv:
10h40
